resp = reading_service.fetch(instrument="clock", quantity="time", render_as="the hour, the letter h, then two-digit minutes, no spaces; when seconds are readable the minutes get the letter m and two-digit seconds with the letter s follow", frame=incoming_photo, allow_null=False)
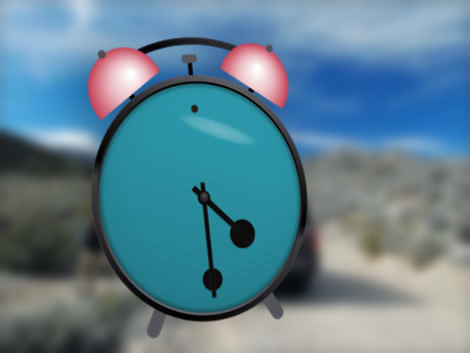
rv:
4h30
